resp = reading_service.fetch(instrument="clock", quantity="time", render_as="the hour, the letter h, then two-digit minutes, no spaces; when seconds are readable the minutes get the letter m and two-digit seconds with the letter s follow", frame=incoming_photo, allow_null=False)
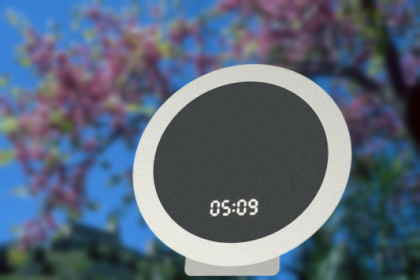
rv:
5h09
